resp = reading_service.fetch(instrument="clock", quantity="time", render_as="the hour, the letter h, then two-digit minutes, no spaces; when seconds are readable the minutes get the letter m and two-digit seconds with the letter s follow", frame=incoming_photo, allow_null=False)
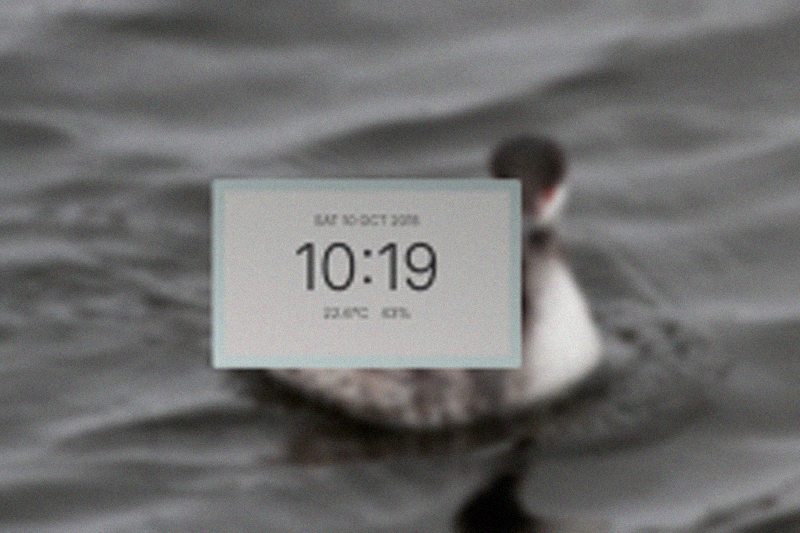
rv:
10h19
